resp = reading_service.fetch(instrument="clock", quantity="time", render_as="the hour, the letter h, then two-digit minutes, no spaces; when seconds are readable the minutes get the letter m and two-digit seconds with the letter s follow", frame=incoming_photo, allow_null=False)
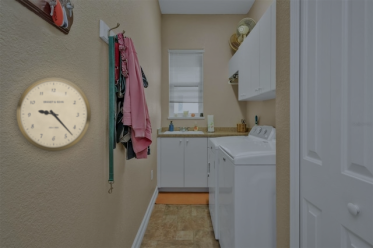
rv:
9h23
